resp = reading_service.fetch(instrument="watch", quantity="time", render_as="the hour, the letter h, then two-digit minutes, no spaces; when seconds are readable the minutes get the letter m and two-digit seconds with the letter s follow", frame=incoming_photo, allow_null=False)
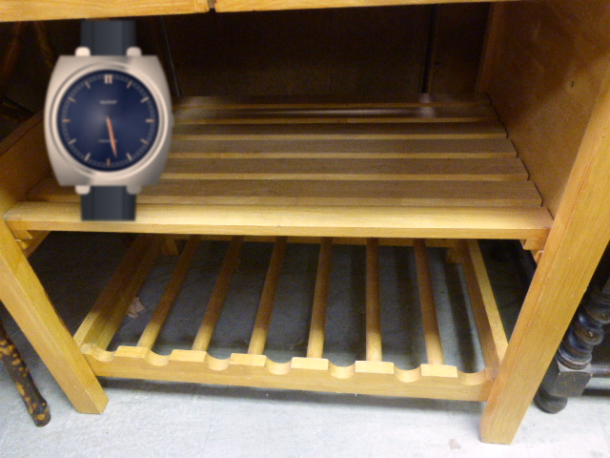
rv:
5h28
